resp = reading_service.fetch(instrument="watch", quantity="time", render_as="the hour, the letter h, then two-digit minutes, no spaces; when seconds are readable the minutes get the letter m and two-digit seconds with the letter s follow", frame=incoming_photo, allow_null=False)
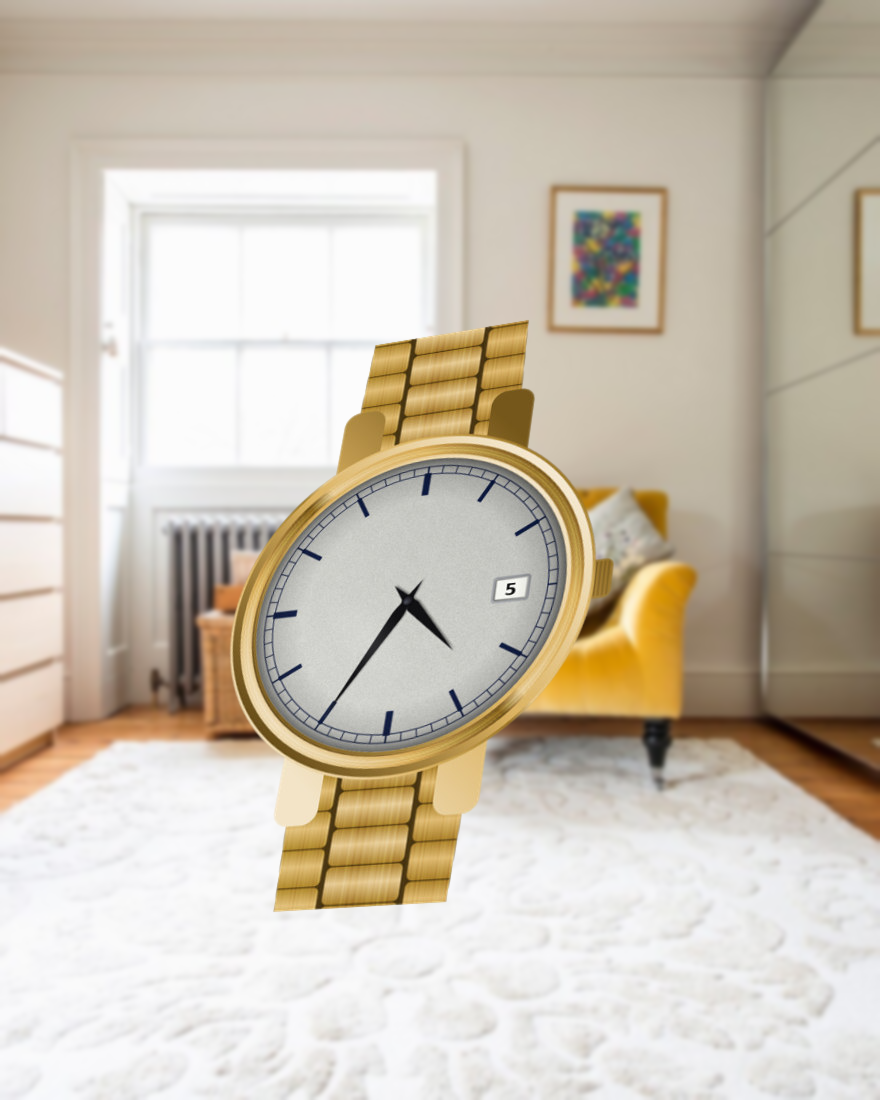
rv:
4h35
